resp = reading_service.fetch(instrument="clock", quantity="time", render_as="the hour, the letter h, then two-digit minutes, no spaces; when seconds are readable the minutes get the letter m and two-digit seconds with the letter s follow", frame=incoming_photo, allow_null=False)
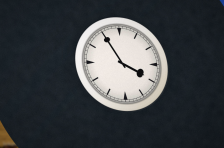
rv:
3h55
